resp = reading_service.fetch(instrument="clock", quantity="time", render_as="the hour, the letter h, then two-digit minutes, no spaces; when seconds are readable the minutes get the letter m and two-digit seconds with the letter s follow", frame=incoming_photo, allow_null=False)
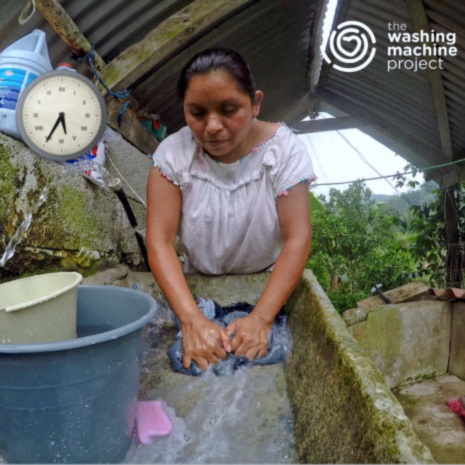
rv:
5h35
